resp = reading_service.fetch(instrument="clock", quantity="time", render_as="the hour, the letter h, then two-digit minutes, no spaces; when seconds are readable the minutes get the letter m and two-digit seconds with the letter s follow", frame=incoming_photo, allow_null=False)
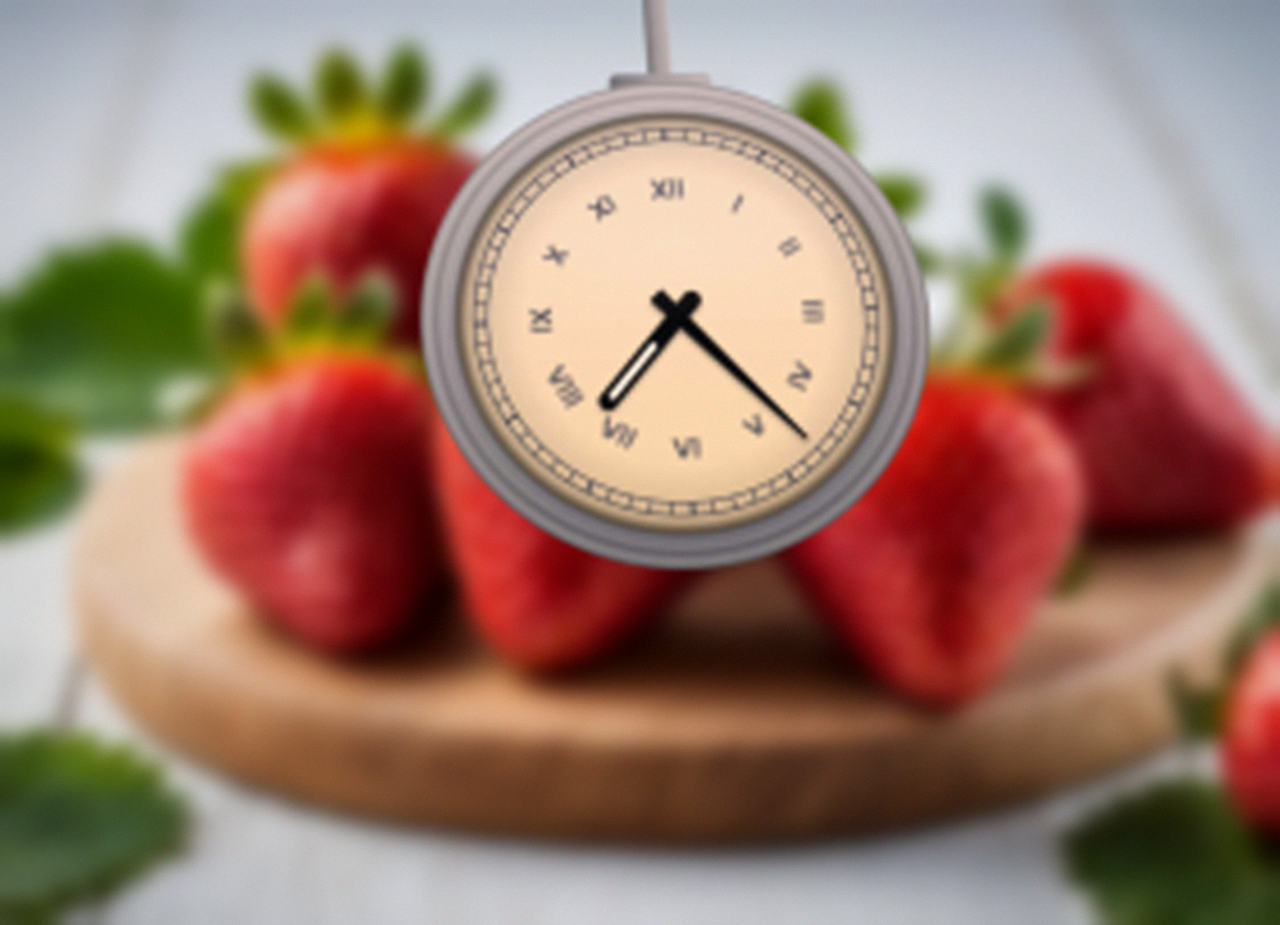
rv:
7h23
